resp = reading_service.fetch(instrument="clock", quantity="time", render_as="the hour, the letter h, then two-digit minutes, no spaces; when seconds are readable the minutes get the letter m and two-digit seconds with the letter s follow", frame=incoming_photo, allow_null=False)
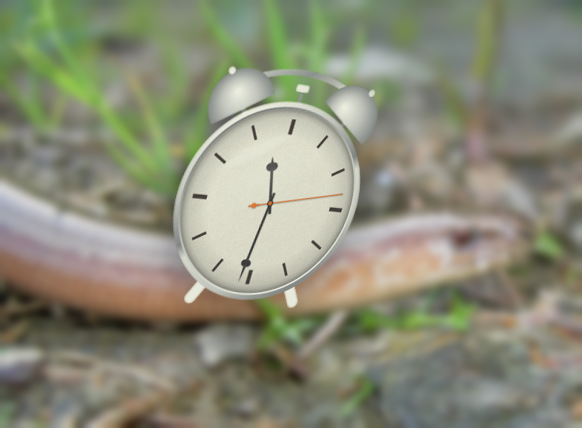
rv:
11h31m13s
